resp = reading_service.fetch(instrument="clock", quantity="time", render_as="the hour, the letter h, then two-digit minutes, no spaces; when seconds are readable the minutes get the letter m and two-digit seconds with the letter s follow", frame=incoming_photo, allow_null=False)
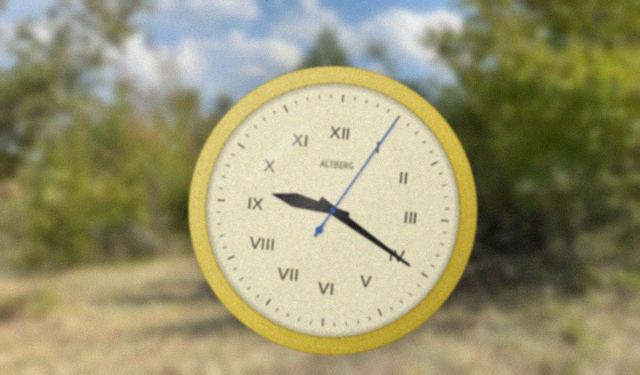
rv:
9h20m05s
